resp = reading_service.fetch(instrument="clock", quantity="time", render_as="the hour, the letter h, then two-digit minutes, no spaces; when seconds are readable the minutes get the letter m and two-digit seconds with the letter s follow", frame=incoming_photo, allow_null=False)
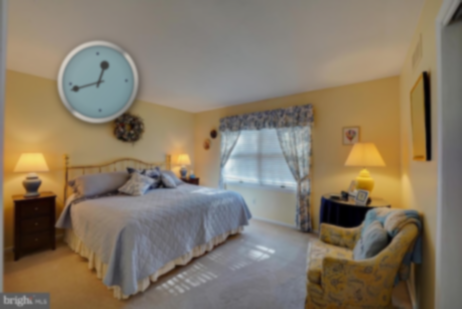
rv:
12h43
